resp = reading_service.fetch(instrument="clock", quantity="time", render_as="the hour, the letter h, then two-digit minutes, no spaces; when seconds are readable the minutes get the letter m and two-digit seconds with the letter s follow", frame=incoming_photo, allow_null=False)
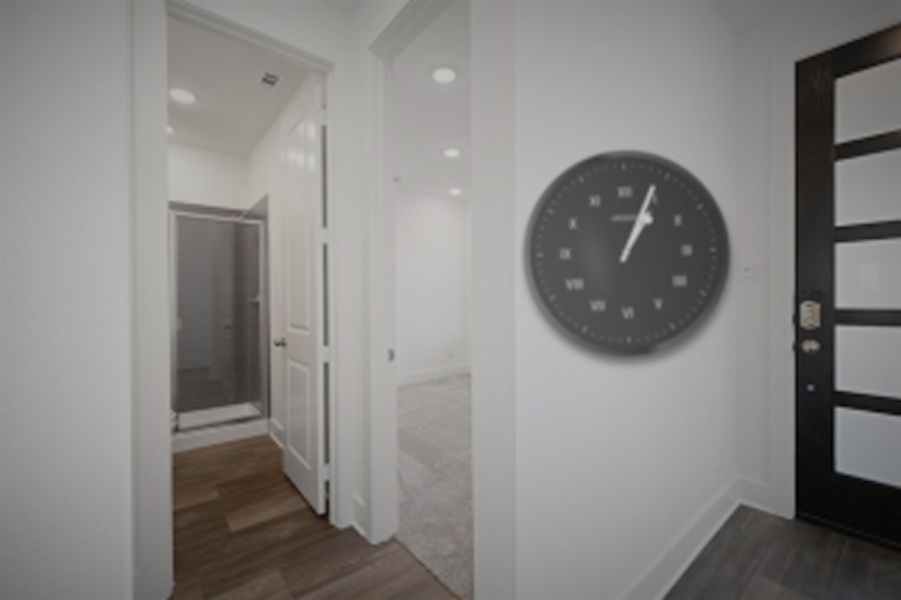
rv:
1h04
